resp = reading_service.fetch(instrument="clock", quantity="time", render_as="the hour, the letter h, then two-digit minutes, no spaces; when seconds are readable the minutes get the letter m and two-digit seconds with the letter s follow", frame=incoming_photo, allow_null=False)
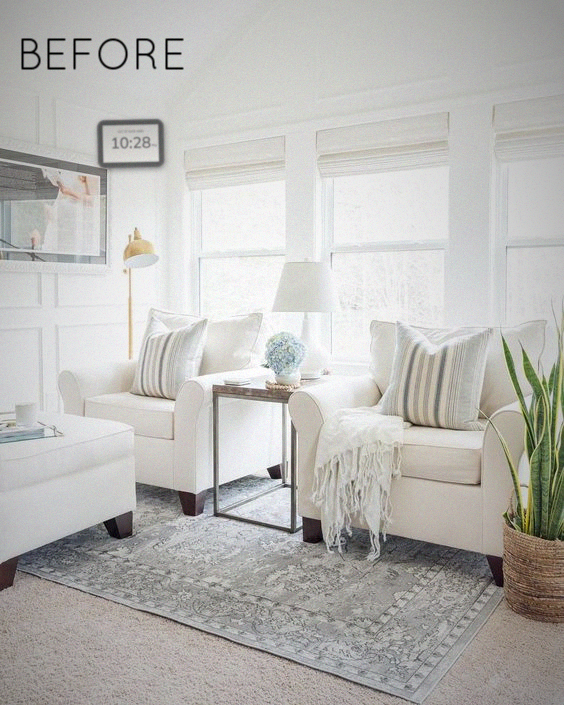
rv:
10h28
